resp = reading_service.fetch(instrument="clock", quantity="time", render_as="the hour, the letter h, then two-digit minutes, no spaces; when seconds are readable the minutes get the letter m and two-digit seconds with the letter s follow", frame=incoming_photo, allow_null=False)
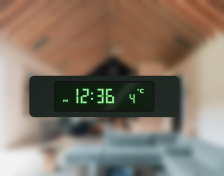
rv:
12h36
